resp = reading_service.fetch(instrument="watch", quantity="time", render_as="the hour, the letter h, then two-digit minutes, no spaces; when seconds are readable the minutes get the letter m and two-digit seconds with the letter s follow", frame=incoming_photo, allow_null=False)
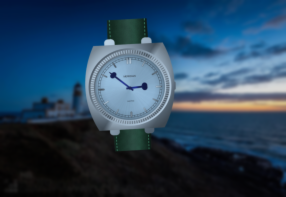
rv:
2h52
